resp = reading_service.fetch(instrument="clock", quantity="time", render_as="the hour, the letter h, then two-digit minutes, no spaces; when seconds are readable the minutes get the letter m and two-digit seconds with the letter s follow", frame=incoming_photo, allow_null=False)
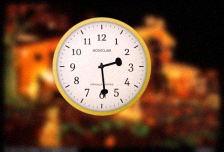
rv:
2h29
